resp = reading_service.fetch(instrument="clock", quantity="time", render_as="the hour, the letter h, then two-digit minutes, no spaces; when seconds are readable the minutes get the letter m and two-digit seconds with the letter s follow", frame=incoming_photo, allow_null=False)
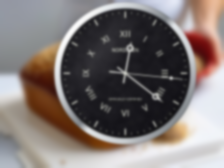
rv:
12h21m16s
